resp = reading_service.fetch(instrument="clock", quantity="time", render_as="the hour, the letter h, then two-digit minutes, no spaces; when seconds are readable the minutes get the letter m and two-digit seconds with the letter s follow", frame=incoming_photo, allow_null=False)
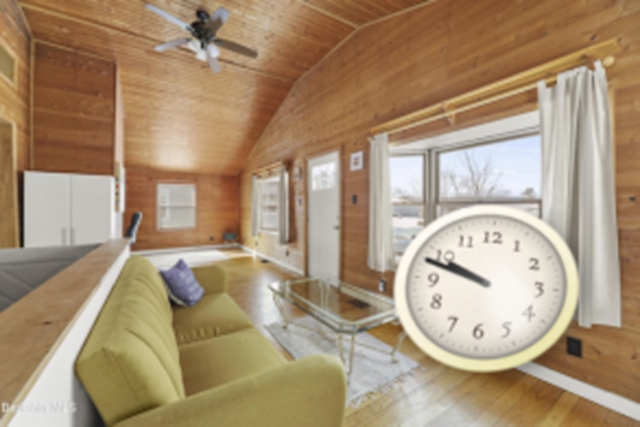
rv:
9h48
